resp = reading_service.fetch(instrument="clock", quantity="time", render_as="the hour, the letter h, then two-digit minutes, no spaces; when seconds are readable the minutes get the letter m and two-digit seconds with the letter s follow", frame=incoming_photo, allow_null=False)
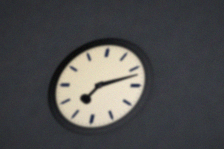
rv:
7h12
